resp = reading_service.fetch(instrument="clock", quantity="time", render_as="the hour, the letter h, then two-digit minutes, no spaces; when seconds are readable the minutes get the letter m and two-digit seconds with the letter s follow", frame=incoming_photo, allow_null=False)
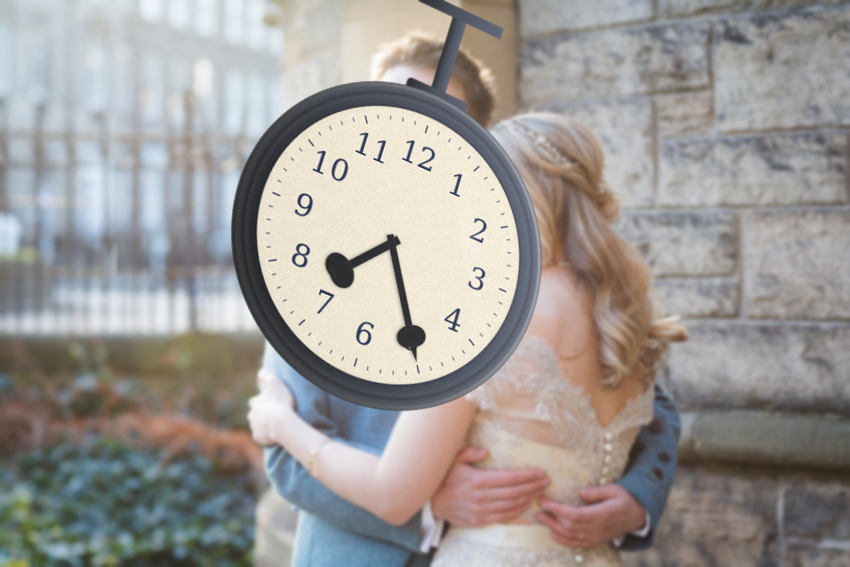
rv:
7h25
